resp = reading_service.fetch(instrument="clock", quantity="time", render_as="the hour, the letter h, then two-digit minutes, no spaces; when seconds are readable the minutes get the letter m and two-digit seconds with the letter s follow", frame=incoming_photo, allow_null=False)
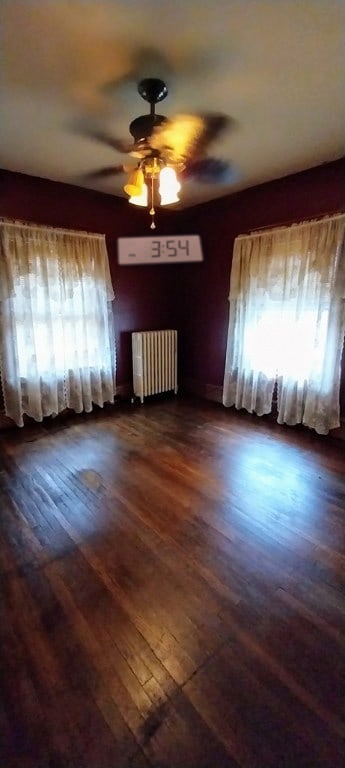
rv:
3h54
